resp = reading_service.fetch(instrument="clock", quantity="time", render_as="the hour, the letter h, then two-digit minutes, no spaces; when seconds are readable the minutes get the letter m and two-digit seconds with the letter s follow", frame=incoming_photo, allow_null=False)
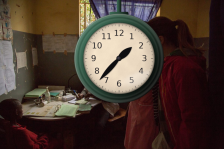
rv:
1h37
